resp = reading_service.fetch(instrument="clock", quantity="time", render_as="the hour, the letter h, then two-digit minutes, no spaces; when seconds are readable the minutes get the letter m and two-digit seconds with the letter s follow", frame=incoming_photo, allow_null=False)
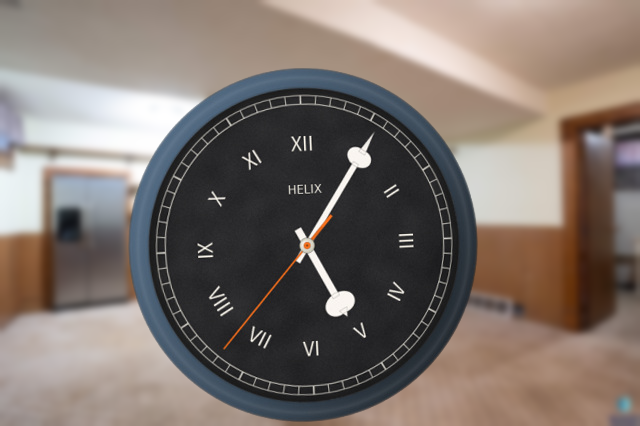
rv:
5h05m37s
